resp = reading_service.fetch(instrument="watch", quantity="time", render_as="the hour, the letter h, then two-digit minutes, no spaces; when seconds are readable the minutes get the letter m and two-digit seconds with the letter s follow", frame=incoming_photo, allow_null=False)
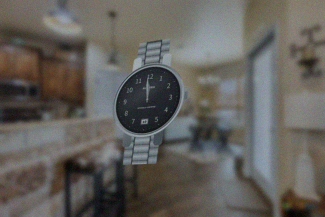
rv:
11h59
